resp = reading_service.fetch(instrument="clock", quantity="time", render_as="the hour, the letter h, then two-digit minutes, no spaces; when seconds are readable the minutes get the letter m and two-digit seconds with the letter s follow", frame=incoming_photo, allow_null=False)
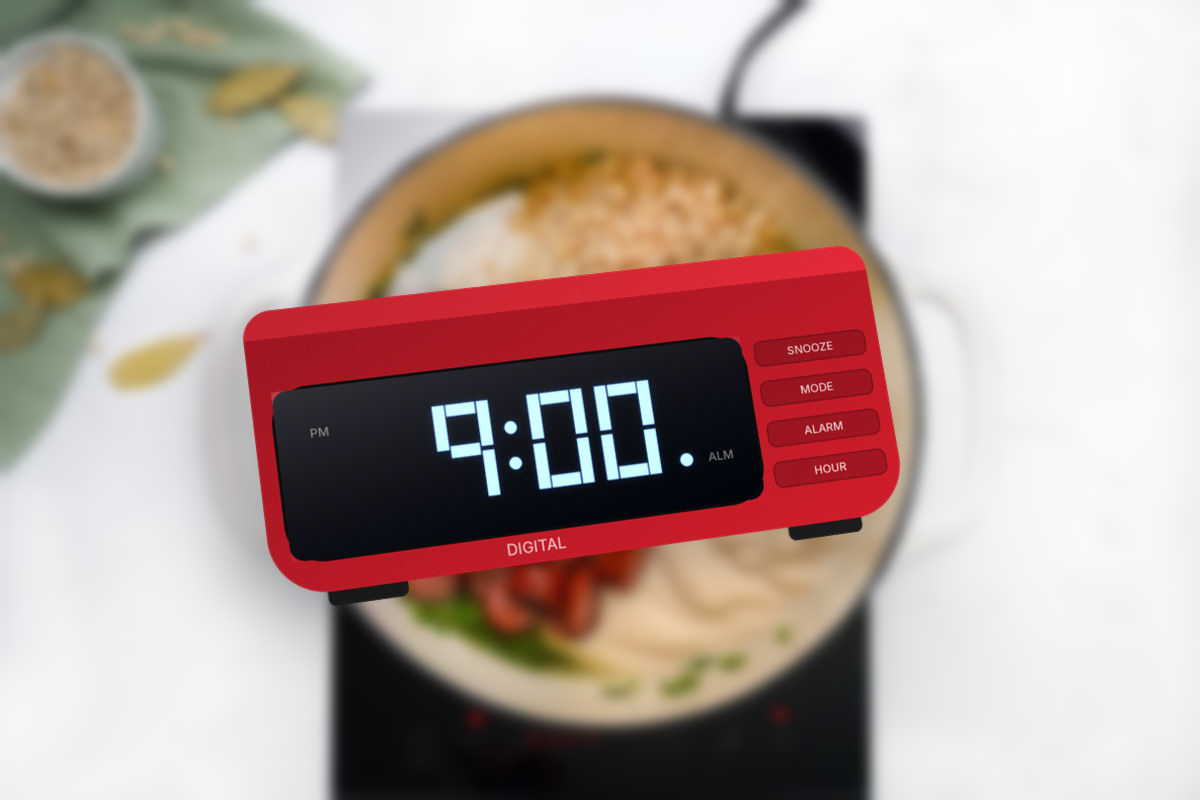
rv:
9h00
